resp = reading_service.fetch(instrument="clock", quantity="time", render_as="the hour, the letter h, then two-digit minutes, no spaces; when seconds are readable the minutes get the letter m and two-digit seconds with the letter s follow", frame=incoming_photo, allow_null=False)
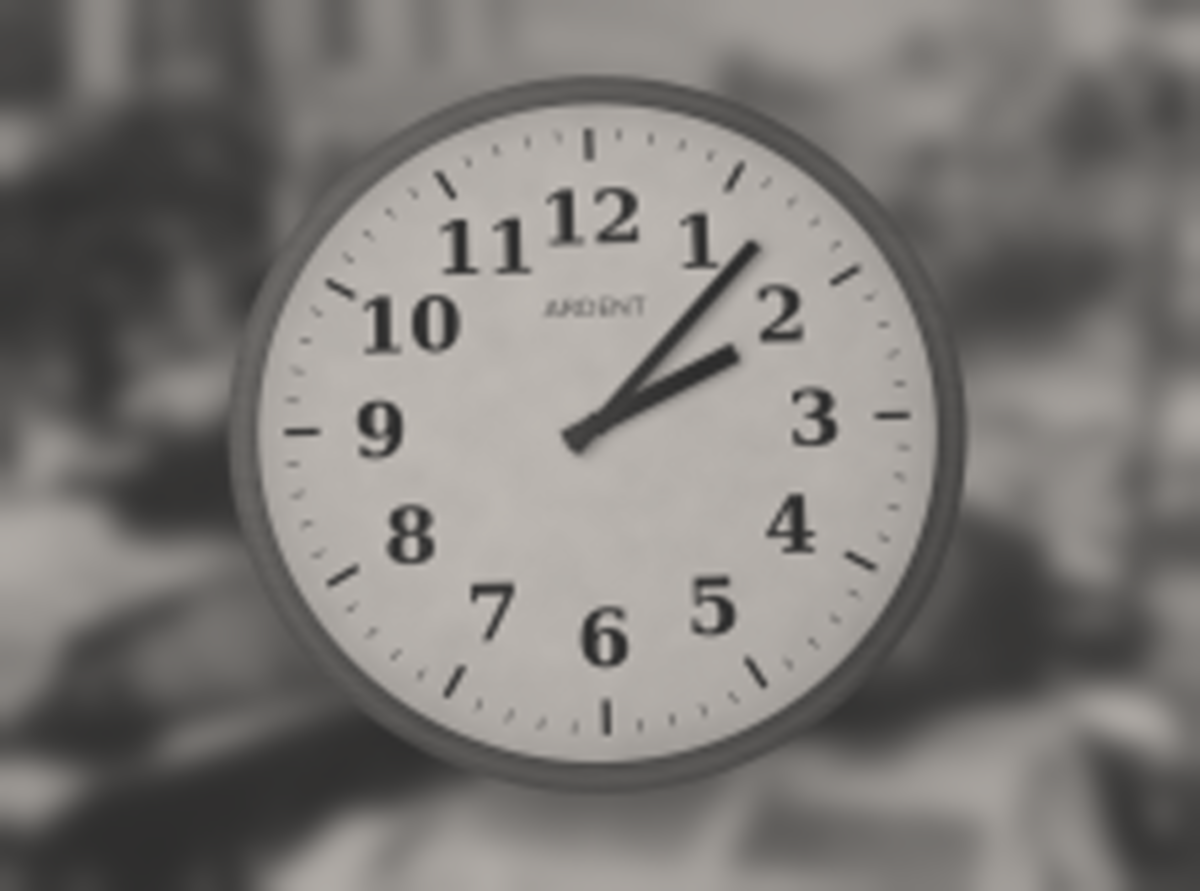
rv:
2h07
